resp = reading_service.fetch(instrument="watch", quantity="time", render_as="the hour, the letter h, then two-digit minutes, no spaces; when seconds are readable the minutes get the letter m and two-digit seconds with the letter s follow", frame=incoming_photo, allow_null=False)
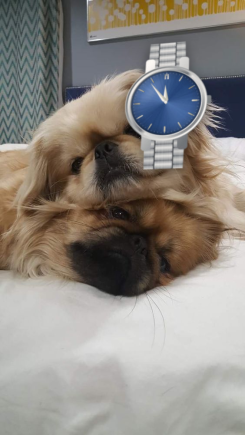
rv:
11h54
